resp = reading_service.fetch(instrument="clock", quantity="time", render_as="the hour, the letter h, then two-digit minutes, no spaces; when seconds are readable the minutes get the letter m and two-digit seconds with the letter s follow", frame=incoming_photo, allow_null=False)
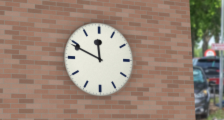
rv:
11h49
